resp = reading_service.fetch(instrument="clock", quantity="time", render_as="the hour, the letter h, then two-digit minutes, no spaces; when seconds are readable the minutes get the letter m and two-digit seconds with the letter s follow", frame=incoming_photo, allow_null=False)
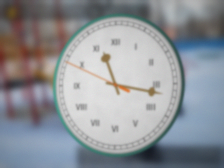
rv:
11h16m49s
